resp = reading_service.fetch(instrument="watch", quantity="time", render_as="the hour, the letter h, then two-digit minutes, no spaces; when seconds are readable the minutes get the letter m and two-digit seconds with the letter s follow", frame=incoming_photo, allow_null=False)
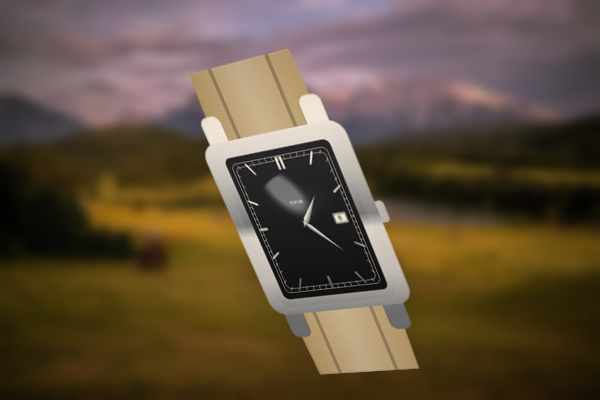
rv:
1h23
